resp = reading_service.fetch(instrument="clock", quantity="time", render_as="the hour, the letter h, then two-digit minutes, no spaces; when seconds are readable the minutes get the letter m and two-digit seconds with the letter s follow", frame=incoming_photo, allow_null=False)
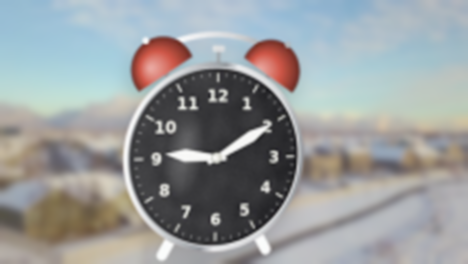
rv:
9h10
